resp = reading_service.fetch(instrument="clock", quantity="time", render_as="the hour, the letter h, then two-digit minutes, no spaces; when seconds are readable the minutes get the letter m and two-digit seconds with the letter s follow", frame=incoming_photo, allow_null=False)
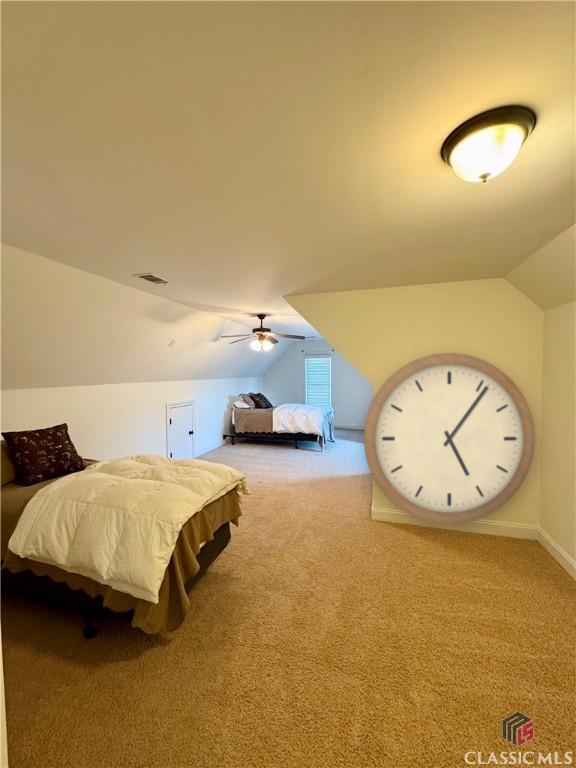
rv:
5h06
